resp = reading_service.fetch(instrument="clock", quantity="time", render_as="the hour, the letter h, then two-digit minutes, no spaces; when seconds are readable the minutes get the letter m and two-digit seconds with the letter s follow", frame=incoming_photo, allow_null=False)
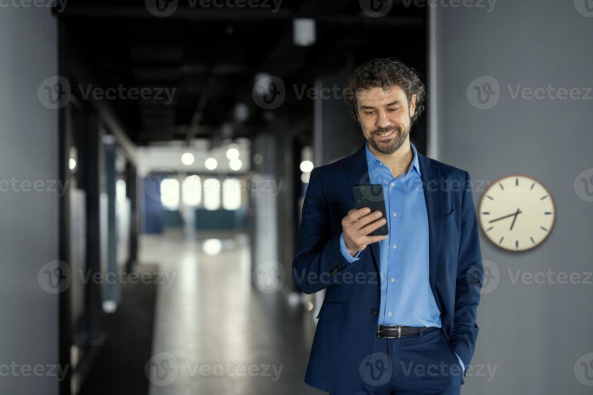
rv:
6h42
